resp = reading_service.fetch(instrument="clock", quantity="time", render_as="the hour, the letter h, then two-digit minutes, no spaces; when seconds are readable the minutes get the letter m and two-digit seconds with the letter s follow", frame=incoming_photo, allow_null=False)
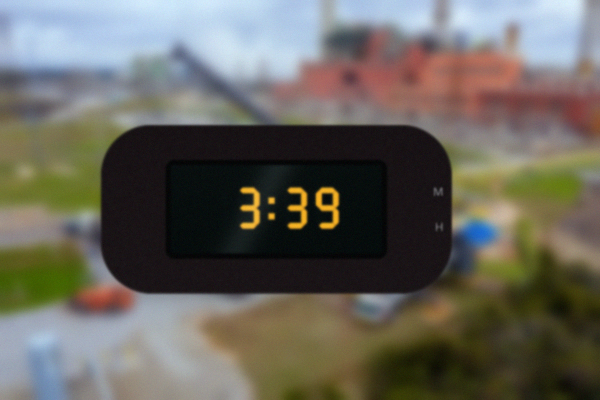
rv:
3h39
